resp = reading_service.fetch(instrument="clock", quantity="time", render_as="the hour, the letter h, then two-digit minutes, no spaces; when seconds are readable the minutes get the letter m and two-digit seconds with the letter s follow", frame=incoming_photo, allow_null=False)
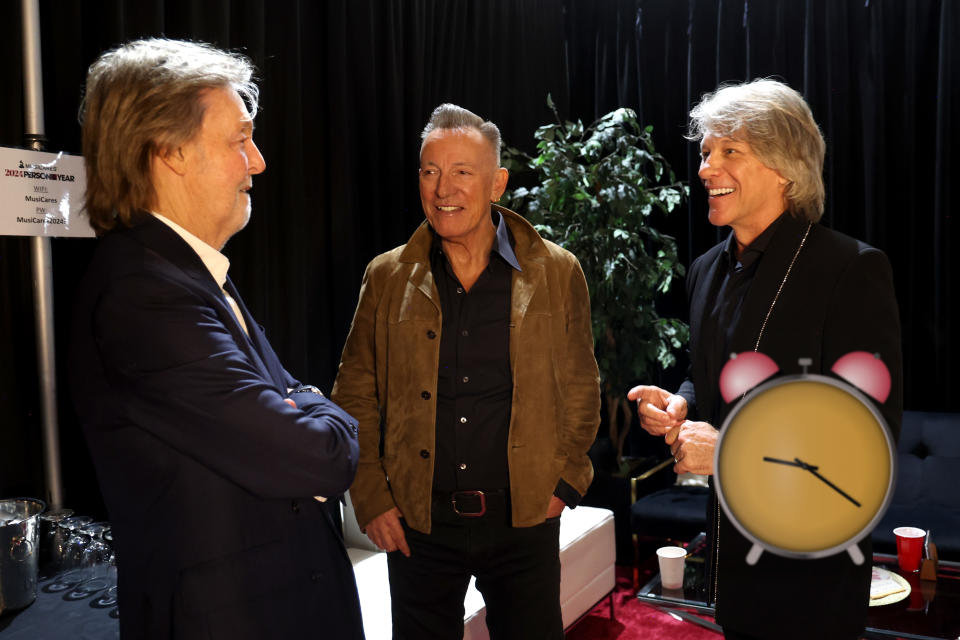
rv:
9h21
